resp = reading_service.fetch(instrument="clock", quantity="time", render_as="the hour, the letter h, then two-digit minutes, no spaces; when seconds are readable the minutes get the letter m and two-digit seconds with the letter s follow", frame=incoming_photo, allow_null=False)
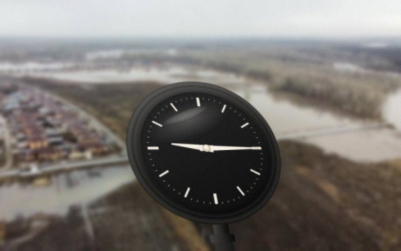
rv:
9h15
